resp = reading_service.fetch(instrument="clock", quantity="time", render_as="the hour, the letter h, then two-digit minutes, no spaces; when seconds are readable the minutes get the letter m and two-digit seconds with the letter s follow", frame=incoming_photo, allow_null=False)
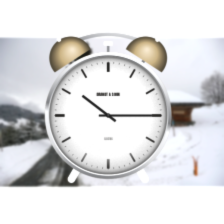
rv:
10h15
